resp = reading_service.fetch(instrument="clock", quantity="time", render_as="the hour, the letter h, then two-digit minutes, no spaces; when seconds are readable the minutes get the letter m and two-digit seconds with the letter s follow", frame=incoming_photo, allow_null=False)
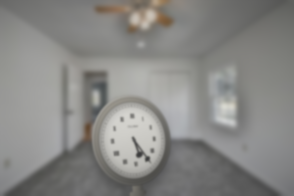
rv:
5h24
